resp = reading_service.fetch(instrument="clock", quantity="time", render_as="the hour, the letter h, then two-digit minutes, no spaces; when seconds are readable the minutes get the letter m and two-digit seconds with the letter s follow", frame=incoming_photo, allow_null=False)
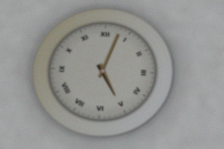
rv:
5h03
